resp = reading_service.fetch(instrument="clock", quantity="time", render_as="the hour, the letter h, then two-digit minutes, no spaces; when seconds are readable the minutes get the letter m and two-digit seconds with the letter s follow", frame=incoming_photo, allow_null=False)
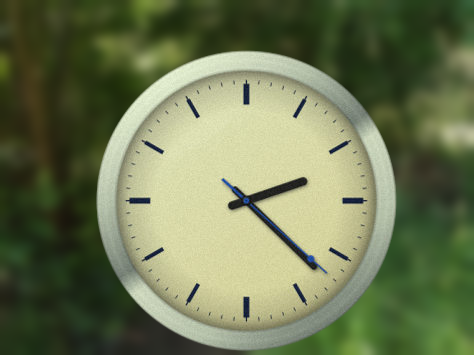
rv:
2h22m22s
